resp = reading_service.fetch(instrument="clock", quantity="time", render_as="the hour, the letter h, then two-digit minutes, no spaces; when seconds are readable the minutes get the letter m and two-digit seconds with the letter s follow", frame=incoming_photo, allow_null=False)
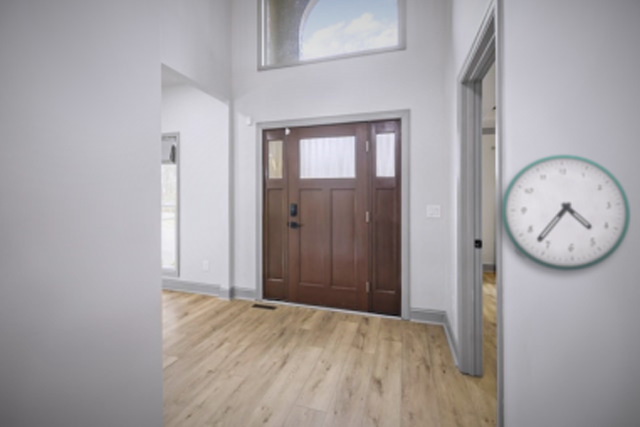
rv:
4h37
